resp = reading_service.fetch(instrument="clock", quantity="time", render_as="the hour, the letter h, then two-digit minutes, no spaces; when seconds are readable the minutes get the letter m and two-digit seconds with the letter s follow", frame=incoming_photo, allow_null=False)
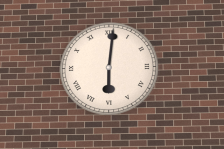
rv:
6h01
